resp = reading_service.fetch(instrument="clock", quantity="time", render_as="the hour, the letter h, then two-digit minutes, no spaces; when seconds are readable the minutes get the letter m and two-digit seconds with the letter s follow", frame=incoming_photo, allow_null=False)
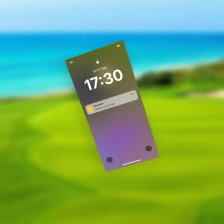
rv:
17h30
